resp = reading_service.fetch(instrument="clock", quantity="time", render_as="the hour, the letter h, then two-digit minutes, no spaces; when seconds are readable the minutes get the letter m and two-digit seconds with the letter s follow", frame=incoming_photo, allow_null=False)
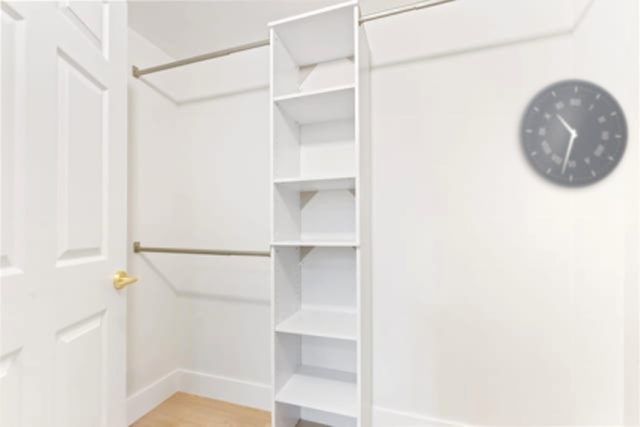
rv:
10h32
